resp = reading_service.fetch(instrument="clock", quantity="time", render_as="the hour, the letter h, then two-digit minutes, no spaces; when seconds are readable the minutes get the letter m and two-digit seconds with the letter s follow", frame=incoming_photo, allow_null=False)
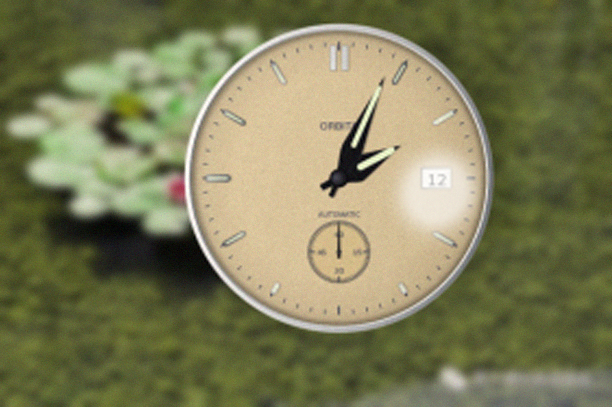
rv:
2h04
